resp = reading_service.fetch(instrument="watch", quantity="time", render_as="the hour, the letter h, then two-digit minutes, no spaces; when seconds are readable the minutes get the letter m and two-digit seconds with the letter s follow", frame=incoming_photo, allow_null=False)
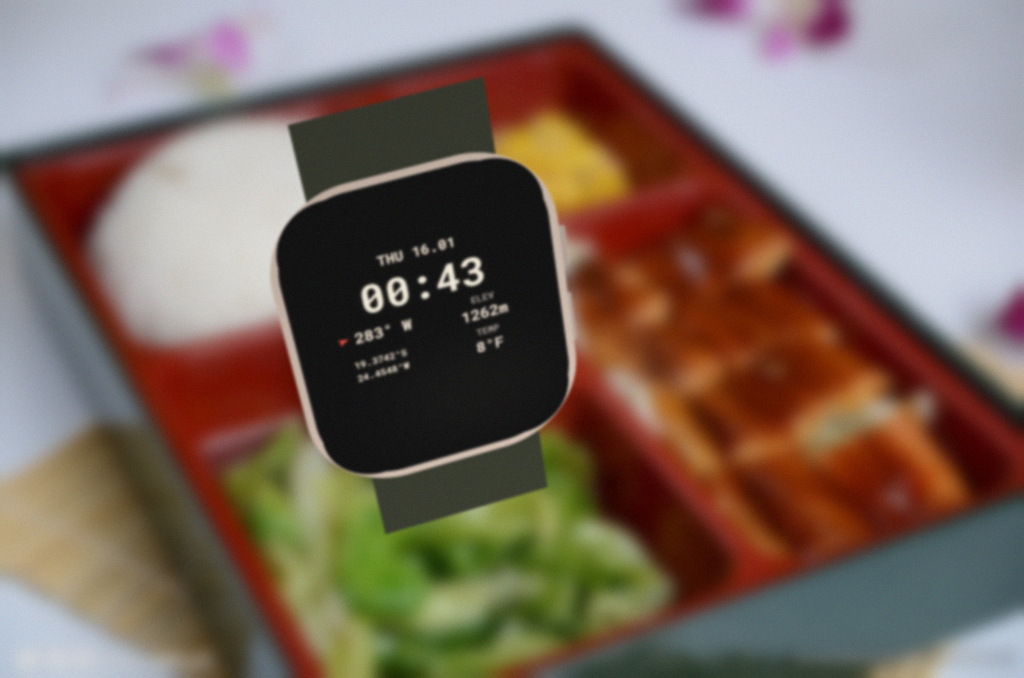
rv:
0h43
